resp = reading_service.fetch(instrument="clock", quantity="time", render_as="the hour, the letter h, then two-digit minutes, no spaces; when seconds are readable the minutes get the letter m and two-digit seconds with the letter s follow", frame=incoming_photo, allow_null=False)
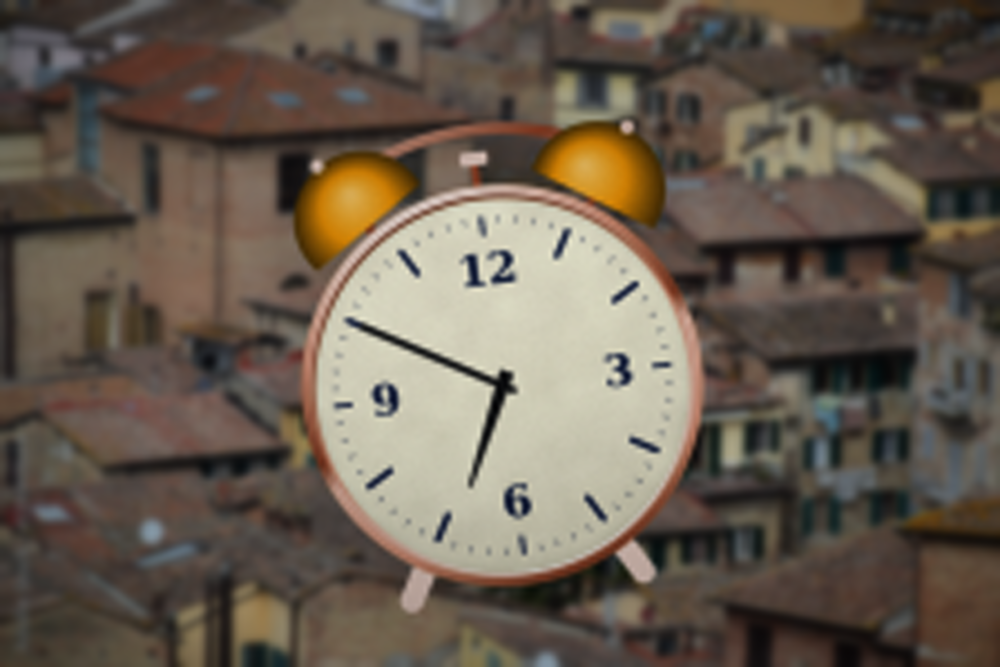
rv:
6h50
